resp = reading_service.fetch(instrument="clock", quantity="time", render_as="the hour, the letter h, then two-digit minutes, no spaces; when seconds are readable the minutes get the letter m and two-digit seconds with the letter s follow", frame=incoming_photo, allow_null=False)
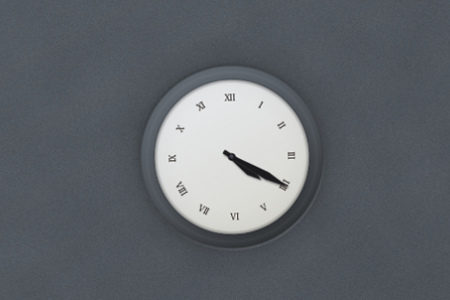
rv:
4h20
